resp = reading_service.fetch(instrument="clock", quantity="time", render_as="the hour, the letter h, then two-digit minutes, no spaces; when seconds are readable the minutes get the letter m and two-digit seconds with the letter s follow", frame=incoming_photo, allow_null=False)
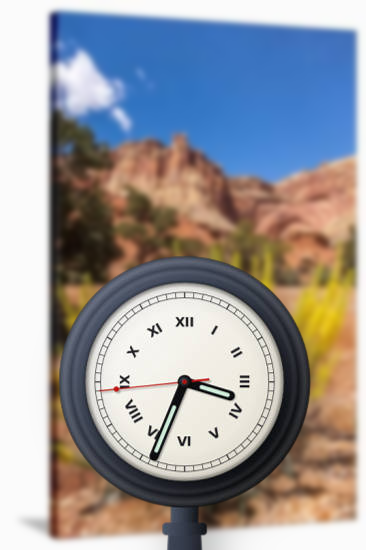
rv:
3h33m44s
